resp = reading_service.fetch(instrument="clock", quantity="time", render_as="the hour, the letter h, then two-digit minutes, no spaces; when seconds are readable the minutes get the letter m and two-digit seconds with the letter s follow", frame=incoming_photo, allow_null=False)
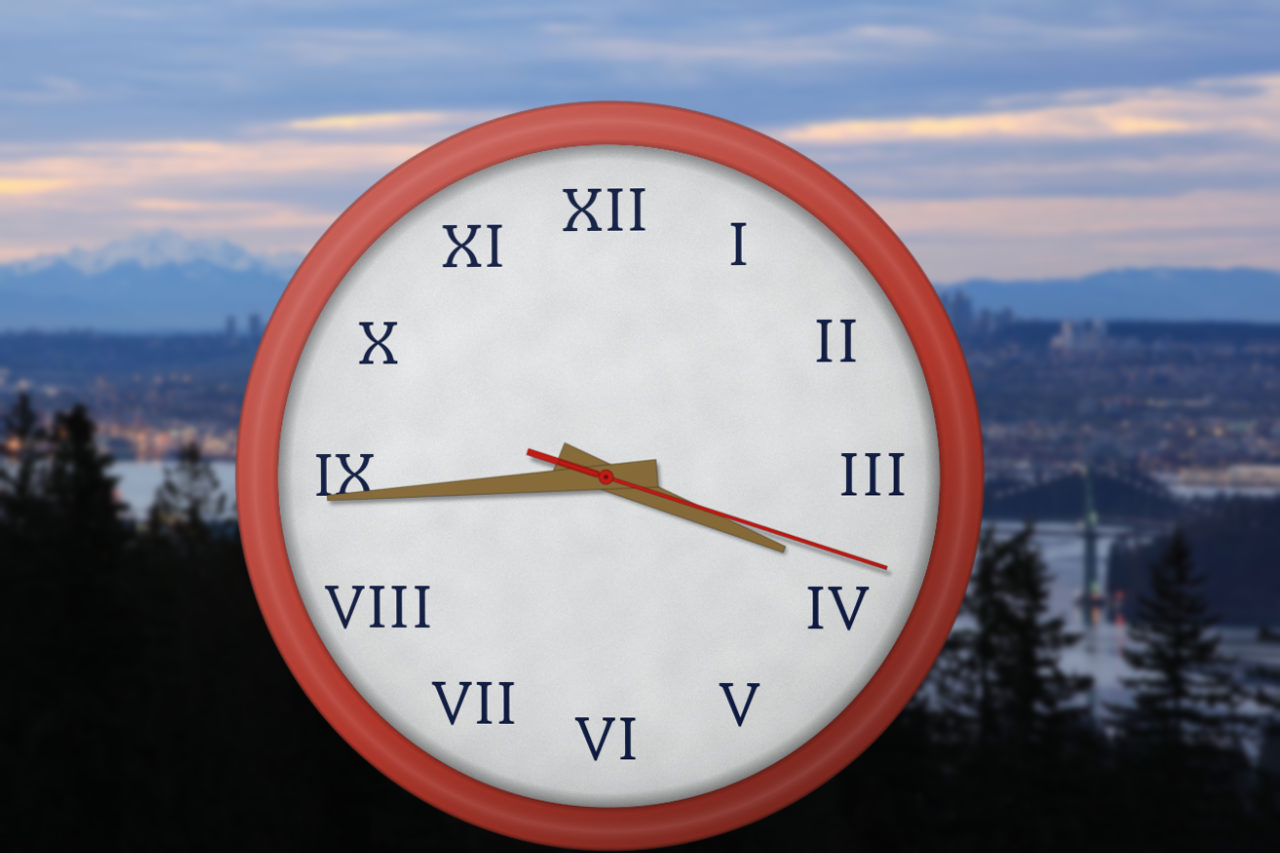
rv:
3h44m18s
